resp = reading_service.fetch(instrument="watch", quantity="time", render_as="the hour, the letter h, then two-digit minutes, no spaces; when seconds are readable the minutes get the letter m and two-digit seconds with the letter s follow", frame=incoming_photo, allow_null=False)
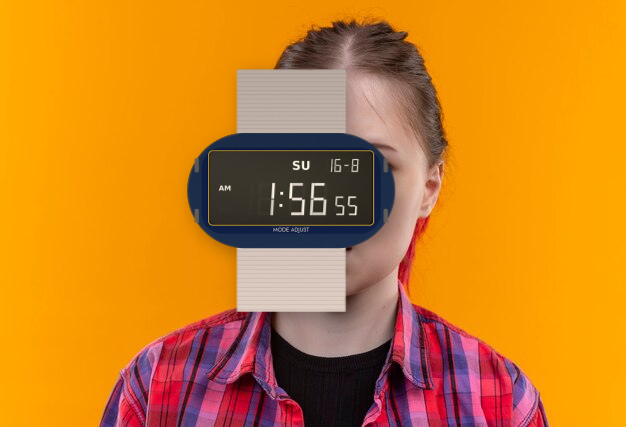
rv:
1h56m55s
